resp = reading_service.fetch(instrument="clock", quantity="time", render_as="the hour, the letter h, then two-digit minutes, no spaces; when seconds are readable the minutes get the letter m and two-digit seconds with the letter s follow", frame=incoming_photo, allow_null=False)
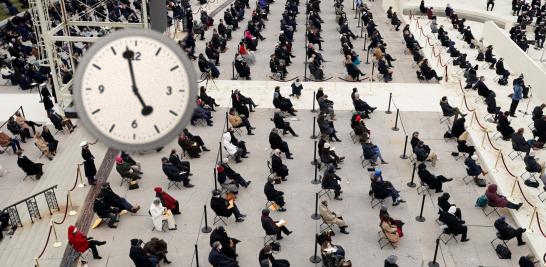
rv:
4h58
